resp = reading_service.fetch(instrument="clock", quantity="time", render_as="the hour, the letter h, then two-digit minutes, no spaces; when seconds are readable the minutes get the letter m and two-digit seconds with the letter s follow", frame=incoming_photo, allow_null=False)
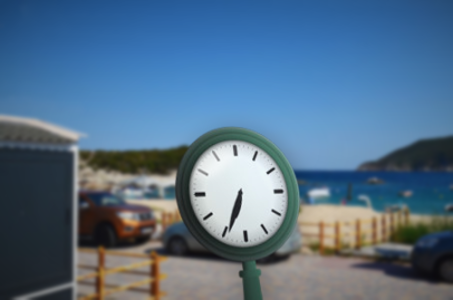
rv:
6h34
